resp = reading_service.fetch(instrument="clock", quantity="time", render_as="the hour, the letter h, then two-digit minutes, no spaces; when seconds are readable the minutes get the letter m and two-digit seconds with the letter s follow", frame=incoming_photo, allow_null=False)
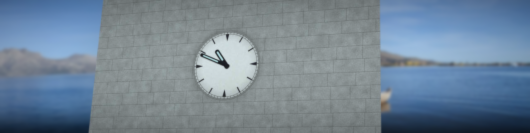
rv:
10h49
